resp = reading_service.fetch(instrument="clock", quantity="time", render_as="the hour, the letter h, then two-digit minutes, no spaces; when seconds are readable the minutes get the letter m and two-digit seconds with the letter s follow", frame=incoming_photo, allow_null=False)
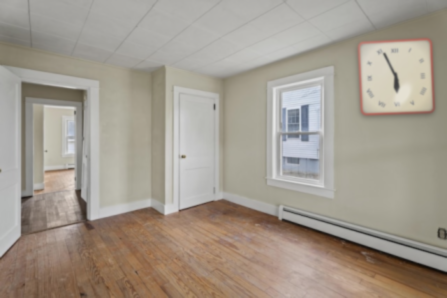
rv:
5h56
